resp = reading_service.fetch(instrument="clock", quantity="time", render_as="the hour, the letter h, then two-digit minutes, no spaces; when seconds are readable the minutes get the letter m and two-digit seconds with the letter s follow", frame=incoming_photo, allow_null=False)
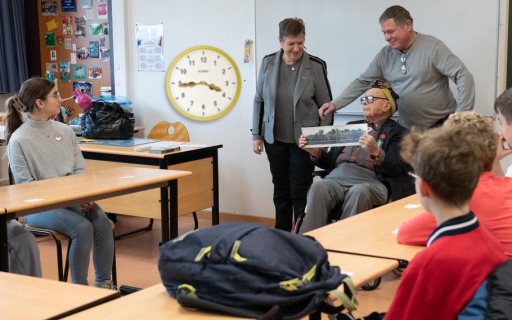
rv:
3h44
